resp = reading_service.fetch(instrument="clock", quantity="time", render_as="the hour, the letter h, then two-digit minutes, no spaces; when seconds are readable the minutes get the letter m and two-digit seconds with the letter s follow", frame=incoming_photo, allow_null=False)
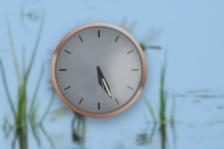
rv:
5h26
